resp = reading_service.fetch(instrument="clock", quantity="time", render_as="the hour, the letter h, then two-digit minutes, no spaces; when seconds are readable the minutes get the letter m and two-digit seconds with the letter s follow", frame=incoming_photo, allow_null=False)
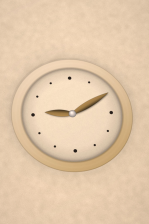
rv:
9h10
